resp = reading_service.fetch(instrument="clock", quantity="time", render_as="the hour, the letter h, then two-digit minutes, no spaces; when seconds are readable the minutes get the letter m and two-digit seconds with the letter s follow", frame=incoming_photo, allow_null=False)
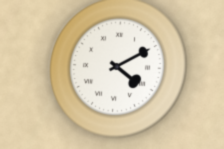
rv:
4h10
